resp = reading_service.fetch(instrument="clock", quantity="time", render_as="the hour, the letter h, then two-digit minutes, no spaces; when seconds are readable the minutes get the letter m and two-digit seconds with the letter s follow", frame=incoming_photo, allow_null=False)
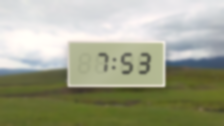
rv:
7h53
